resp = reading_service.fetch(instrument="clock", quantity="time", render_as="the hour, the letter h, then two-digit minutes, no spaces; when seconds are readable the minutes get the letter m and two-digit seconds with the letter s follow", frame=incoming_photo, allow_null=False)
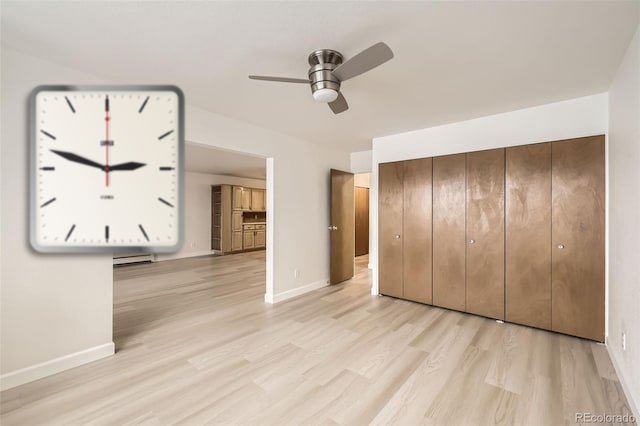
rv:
2h48m00s
